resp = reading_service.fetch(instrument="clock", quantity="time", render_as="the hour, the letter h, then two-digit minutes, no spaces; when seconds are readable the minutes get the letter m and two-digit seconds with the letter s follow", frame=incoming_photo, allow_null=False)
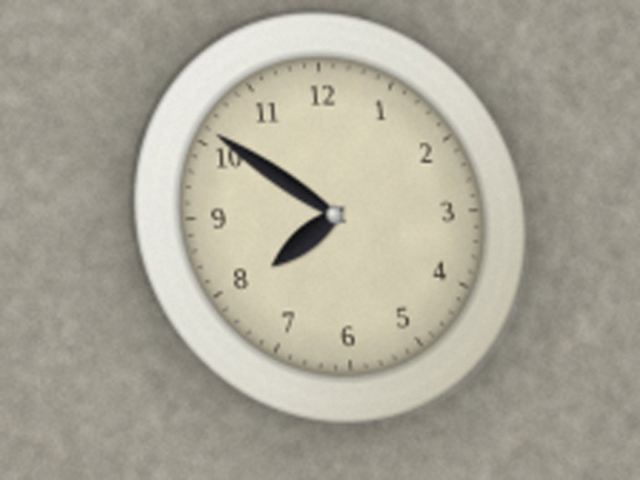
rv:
7h51
